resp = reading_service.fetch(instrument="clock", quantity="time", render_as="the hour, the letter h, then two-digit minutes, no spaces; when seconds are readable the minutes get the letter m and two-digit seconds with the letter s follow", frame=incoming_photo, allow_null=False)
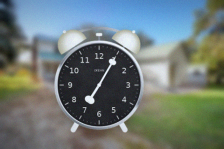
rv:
7h05
